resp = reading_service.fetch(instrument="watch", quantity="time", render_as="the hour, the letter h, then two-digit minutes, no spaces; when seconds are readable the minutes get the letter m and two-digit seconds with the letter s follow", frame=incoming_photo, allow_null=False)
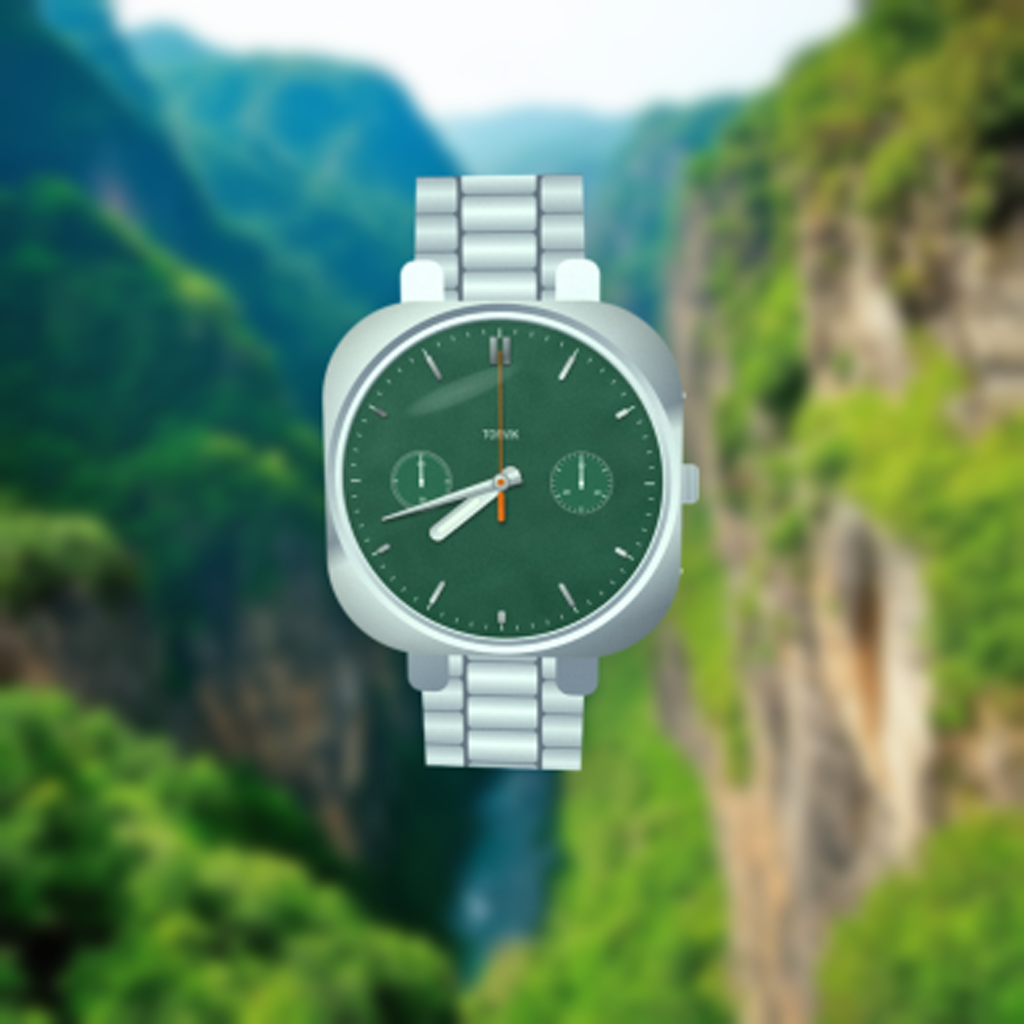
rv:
7h42
